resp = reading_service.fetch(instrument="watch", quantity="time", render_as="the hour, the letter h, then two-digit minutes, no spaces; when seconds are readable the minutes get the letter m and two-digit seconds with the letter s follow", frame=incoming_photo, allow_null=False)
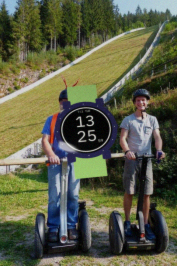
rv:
13h25
